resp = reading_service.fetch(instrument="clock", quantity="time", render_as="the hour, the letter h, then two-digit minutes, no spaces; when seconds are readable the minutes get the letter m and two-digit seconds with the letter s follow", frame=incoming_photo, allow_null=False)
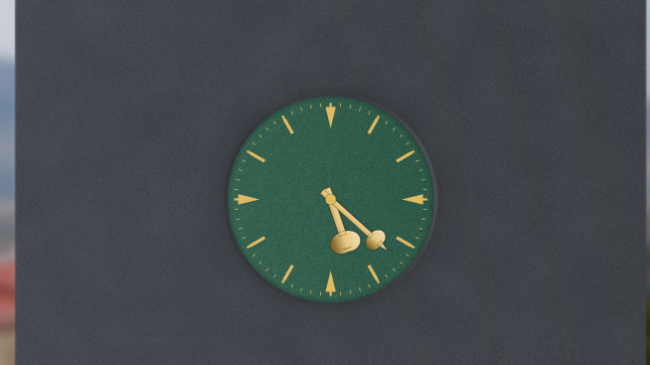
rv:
5h22
